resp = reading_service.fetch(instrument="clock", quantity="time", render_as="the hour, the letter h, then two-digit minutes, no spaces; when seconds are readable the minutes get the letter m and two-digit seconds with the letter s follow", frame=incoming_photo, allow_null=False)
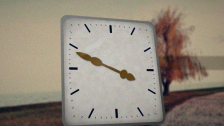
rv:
3h49
